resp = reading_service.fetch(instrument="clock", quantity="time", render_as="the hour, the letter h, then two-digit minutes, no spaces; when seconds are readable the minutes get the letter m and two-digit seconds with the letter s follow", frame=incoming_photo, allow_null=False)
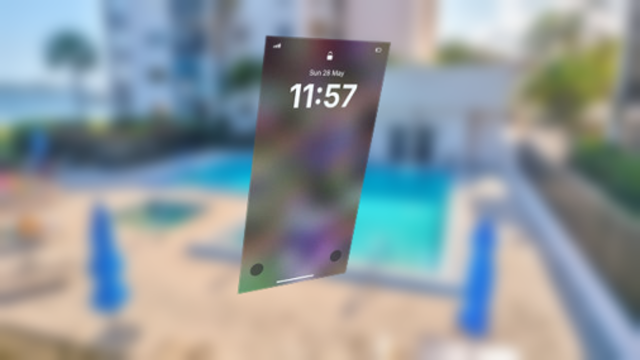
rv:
11h57
